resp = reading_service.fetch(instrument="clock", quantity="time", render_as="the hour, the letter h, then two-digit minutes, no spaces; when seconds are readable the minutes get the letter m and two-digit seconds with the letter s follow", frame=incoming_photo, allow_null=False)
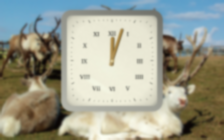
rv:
12h03
